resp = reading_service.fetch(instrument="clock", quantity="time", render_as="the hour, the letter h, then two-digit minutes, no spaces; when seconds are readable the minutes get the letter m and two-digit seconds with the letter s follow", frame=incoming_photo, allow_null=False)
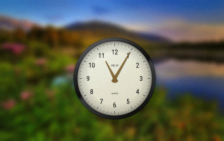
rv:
11h05
